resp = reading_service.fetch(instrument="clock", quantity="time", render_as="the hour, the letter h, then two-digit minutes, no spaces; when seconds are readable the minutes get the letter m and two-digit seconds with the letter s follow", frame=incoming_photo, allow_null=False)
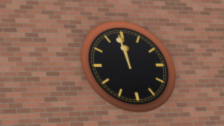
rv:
11h59
